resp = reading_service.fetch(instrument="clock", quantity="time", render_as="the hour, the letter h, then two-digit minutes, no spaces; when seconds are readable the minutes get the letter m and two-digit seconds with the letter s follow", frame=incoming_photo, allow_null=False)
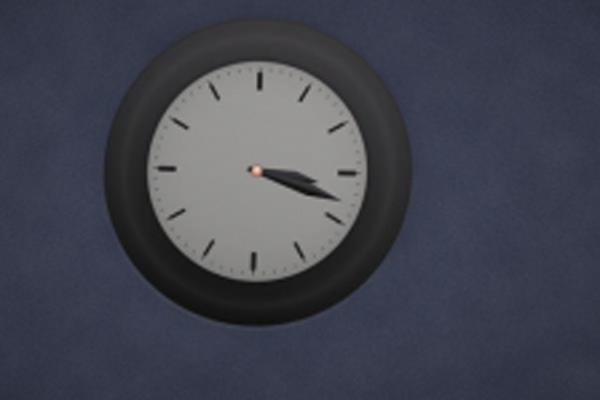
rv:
3h18
